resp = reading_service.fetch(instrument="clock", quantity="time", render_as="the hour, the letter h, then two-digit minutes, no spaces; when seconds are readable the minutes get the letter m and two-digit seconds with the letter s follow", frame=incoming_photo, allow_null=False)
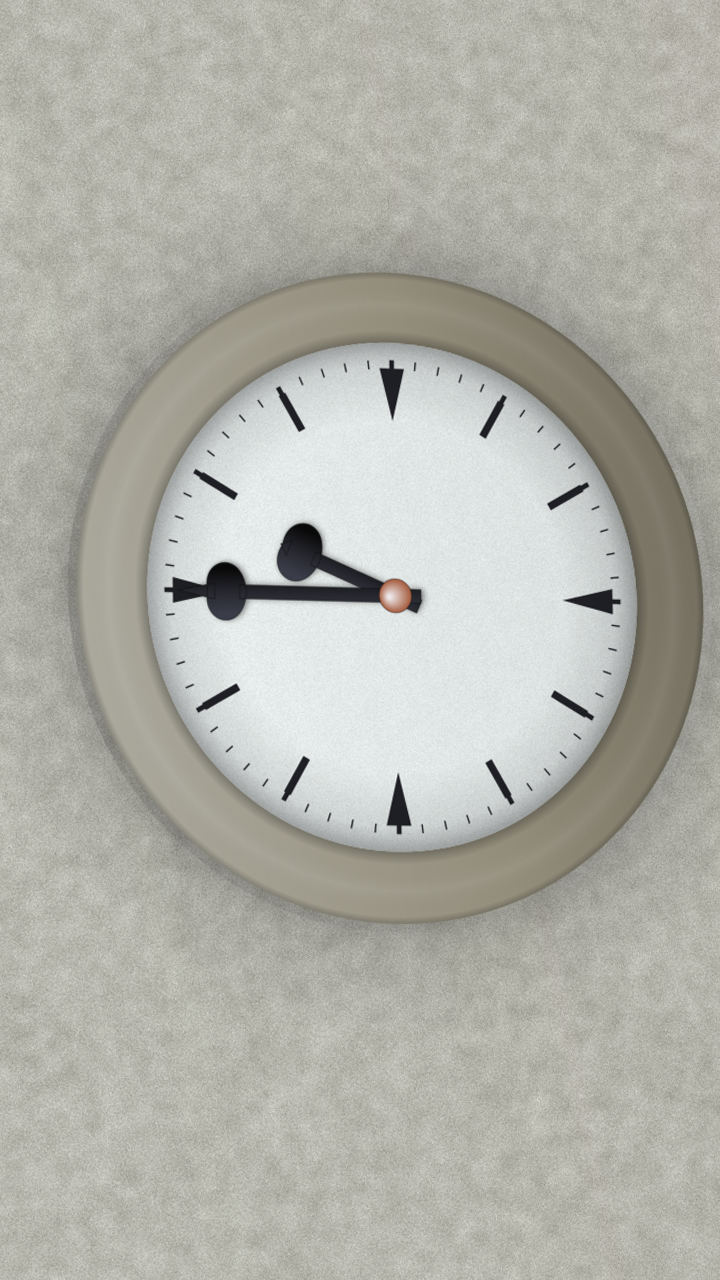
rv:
9h45
